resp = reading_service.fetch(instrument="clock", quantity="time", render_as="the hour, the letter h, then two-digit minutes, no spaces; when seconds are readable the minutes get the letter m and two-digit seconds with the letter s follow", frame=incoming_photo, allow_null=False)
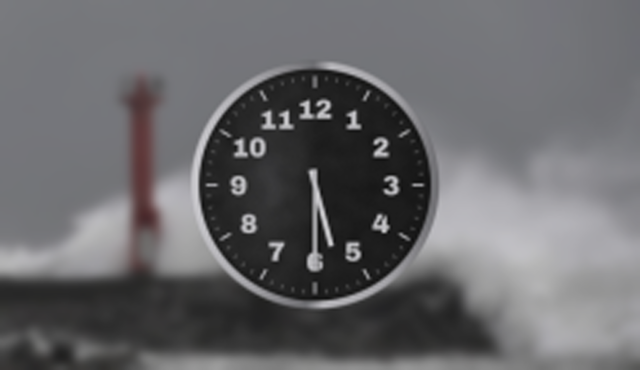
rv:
5h30
